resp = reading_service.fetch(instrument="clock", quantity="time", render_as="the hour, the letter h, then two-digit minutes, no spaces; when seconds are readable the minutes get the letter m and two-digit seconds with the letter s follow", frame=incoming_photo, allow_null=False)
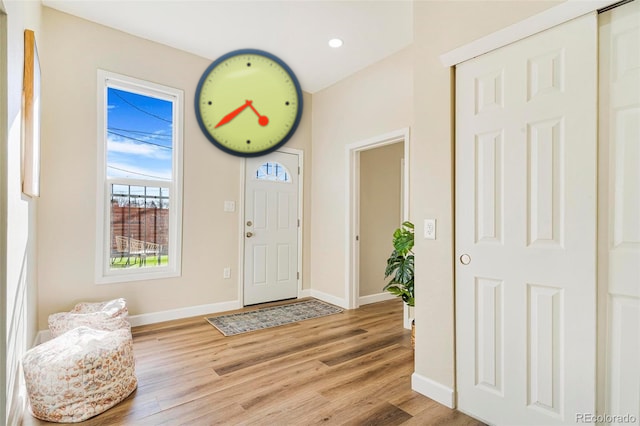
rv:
4h39
